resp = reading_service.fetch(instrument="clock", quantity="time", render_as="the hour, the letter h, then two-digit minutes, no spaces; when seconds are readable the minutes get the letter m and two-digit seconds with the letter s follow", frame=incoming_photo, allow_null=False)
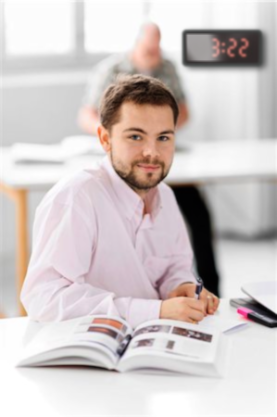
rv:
3h22
